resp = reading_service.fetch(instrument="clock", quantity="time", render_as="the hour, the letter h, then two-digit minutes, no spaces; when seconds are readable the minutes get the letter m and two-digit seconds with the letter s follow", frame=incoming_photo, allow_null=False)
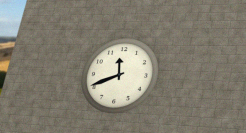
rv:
11h41
